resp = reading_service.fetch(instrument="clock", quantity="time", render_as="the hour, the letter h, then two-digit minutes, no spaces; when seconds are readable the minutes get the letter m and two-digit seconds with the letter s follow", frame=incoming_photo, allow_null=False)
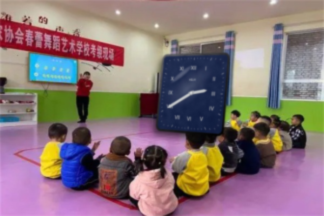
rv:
2h40
